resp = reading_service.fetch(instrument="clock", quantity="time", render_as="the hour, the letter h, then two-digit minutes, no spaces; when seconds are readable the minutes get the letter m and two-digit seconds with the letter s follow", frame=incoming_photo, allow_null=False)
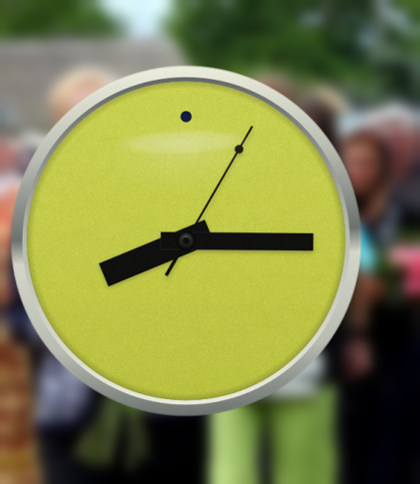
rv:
8h15m05s
